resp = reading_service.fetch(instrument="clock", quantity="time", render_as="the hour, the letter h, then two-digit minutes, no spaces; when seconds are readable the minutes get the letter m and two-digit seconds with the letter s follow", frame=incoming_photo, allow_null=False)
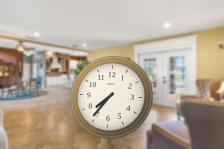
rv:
7h36
